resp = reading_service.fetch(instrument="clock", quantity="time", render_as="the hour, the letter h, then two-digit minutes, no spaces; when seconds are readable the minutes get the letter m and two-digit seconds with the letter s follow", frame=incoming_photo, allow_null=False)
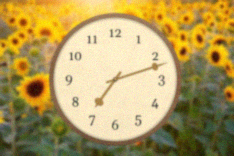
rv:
7h12
